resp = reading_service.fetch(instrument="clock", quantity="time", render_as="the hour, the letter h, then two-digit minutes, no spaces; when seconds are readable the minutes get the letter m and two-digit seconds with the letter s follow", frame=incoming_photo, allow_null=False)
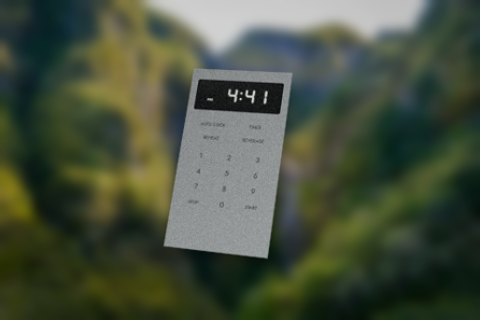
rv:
4h41
